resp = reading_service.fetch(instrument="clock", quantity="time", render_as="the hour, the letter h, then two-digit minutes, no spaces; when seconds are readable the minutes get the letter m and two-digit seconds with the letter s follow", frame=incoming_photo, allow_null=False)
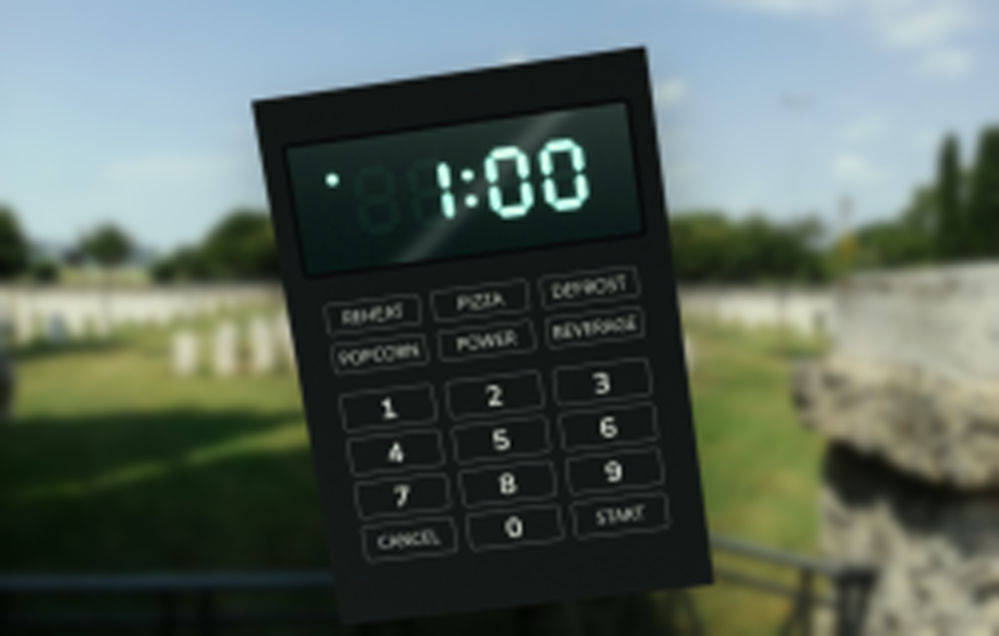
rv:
1h00
